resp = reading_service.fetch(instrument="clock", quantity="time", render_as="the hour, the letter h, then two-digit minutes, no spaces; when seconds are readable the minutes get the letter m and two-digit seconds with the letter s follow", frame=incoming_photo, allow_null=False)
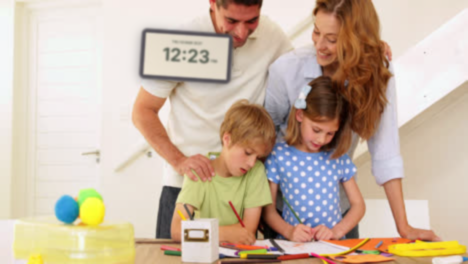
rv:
12h23
